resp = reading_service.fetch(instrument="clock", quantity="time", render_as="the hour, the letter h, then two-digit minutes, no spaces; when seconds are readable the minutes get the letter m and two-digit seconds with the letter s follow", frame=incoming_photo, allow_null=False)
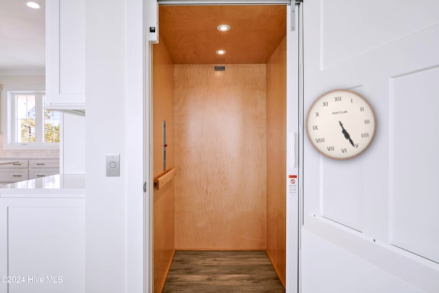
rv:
5h26
